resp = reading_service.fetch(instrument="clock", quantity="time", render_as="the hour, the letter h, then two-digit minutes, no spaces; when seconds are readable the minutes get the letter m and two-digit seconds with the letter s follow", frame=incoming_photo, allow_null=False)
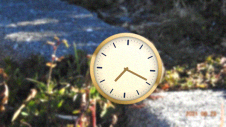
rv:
7h19
